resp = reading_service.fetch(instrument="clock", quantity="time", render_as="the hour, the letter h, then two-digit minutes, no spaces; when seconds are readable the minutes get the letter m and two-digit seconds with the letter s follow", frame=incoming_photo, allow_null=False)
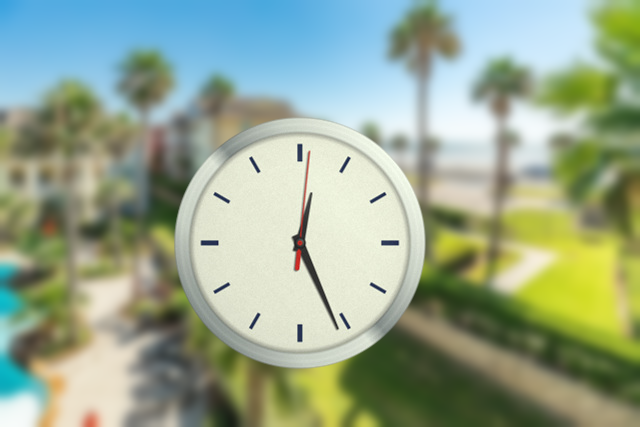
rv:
12h26m01s
